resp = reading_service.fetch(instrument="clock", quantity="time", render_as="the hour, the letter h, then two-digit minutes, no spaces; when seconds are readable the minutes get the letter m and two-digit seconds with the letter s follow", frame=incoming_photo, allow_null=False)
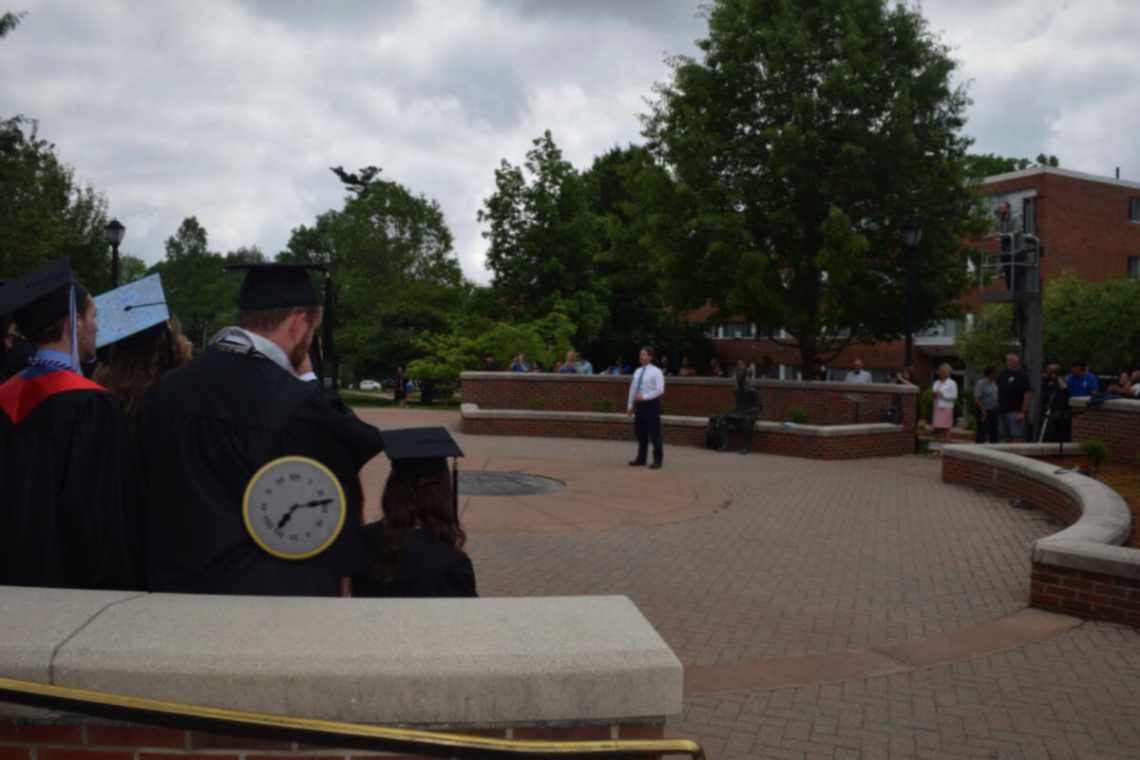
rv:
7h13
